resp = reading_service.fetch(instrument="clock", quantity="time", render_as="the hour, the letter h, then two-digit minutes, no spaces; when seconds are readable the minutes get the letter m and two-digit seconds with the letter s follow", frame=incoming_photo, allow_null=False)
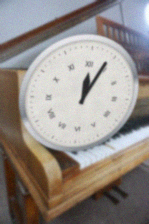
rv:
12h04
